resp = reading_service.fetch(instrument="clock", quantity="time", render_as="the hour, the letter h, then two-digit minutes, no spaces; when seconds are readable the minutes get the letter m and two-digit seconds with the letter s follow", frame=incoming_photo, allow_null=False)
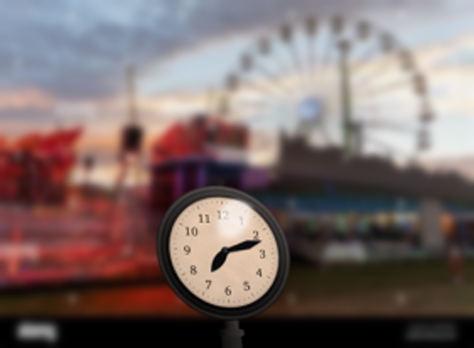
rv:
7h12
